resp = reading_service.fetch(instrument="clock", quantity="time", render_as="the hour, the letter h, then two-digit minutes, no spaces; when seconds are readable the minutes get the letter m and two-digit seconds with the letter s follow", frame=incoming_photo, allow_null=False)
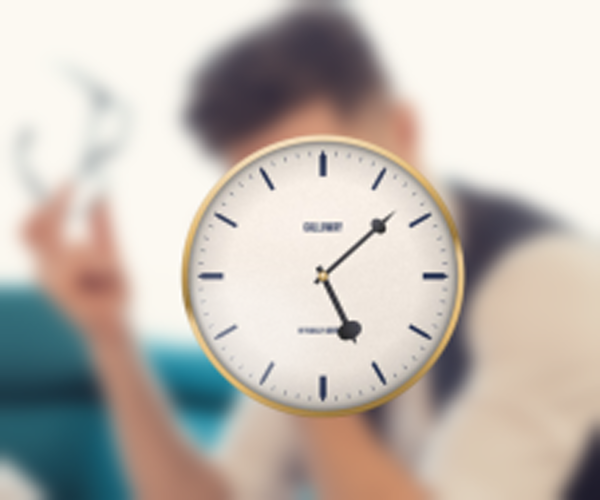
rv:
5h08
